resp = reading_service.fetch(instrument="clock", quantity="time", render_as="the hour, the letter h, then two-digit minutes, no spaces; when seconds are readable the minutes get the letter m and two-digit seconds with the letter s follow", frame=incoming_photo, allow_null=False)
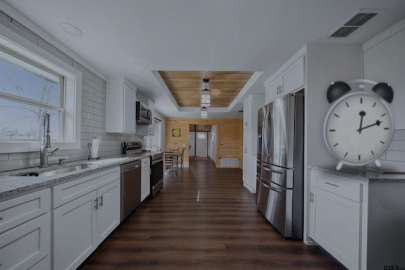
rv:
12h12
